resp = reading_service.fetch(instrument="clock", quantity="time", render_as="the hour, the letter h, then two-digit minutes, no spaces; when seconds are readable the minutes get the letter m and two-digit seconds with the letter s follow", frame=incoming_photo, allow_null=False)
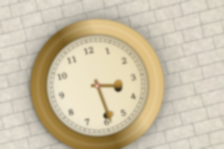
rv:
3h29
